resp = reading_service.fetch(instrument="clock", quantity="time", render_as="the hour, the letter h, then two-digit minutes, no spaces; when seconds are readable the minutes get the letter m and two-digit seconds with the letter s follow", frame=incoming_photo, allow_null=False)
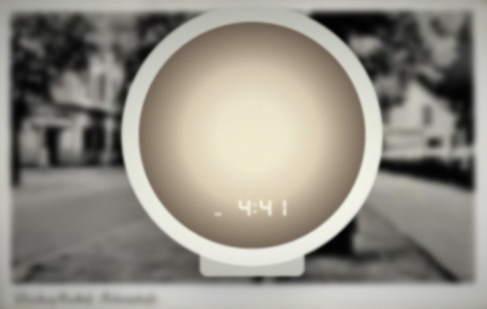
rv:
4h41
